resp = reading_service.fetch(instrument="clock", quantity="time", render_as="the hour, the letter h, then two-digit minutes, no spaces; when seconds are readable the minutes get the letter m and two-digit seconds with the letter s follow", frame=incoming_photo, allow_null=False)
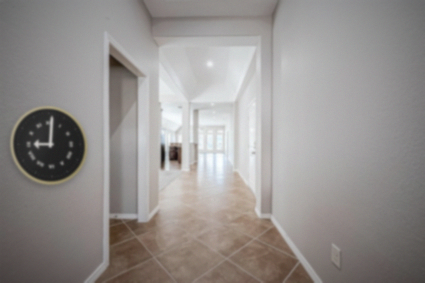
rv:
9h01
